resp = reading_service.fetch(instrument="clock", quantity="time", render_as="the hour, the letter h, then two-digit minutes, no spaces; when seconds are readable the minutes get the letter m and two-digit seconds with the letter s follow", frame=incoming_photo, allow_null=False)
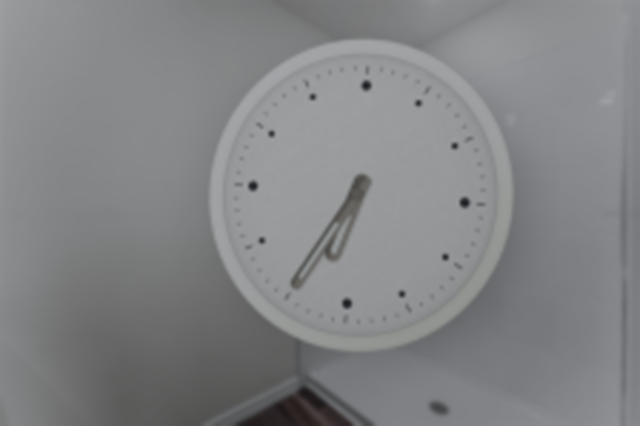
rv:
6h35
